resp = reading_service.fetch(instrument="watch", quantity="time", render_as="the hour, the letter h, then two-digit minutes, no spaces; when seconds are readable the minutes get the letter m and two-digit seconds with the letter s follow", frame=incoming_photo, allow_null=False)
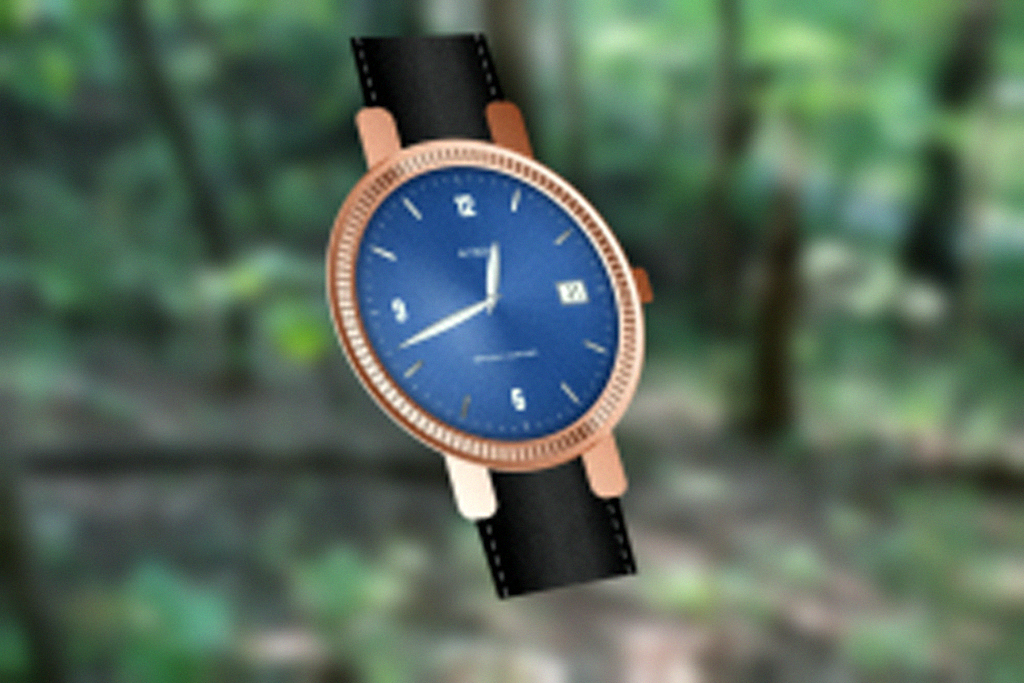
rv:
12h42
